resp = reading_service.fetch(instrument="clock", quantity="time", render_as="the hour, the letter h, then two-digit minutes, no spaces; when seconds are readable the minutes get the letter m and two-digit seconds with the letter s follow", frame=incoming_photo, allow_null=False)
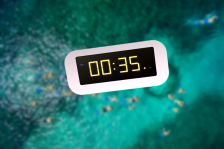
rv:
0h35
